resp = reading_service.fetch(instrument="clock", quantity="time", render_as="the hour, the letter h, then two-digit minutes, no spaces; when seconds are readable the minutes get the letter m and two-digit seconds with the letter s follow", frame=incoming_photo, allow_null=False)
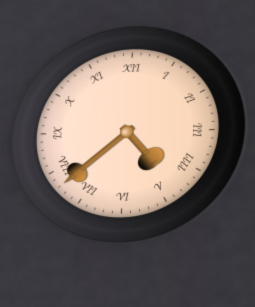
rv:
4h38
